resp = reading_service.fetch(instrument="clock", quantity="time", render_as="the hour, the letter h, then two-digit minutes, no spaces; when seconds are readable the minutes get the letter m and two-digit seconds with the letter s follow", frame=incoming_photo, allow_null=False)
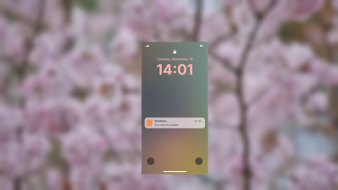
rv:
14h01
